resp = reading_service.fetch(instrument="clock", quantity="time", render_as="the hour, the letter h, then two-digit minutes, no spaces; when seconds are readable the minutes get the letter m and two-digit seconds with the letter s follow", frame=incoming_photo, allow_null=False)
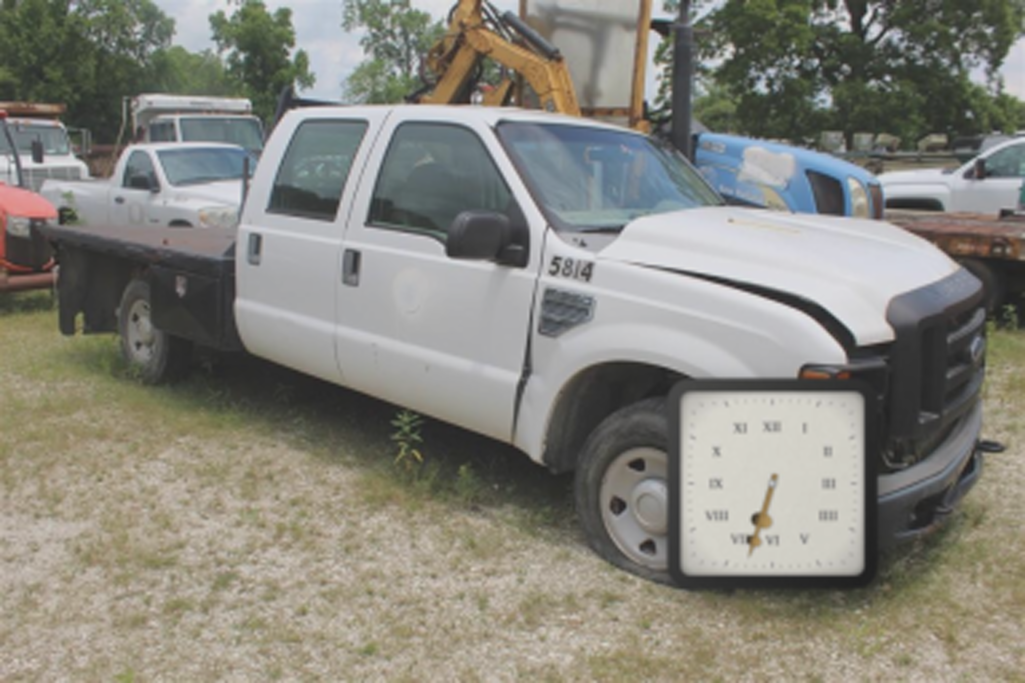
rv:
6h33
